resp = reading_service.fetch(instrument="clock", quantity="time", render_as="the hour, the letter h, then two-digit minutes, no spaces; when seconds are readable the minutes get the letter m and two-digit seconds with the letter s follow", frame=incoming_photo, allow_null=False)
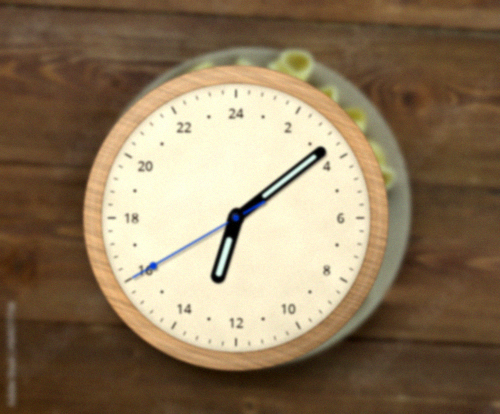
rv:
13h08m40s
